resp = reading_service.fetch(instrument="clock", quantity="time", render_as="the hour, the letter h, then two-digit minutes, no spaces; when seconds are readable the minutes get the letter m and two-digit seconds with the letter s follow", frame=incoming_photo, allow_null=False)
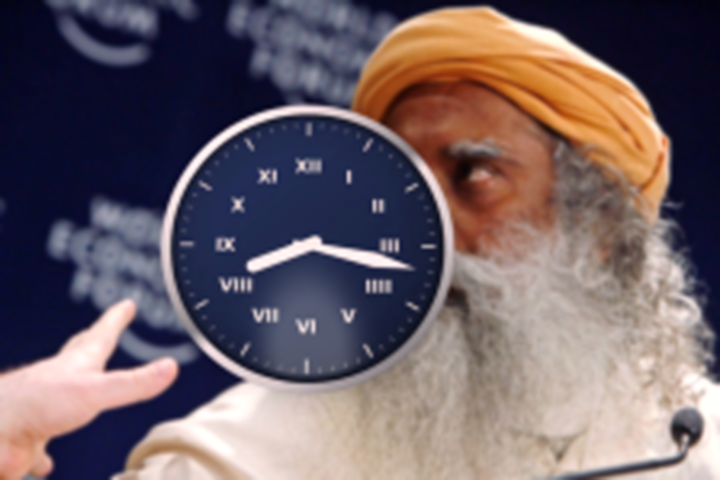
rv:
8h17
